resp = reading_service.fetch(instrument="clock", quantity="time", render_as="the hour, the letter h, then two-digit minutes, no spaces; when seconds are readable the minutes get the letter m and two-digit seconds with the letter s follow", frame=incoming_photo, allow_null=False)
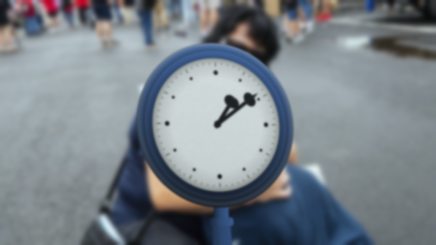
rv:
1h09
